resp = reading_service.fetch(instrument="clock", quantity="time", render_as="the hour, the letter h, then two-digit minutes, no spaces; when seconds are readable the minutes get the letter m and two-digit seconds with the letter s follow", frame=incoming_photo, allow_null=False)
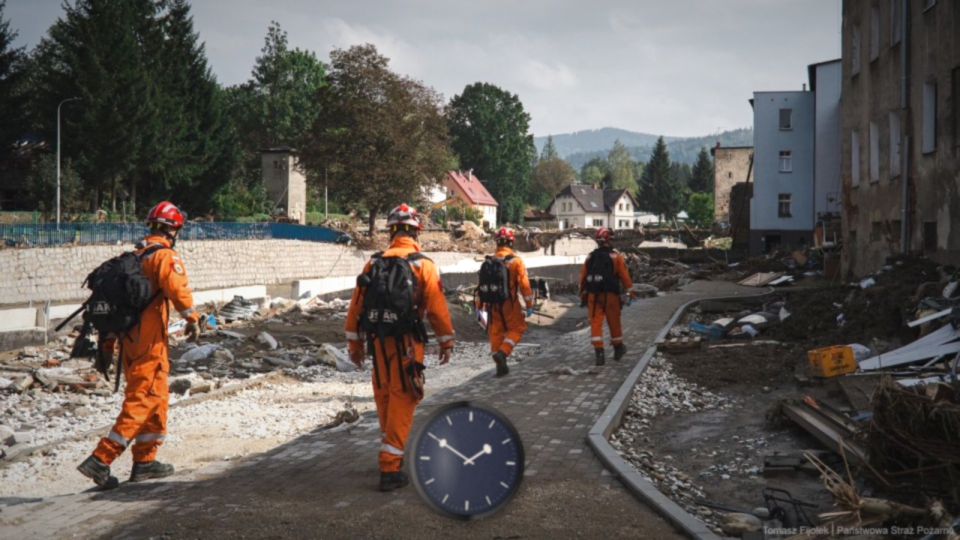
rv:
1h50
